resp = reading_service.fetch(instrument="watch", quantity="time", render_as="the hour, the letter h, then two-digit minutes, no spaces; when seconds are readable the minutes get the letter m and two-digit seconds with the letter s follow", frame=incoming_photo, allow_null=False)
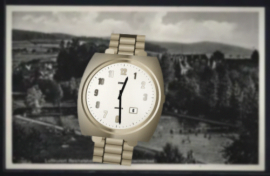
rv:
12h29
